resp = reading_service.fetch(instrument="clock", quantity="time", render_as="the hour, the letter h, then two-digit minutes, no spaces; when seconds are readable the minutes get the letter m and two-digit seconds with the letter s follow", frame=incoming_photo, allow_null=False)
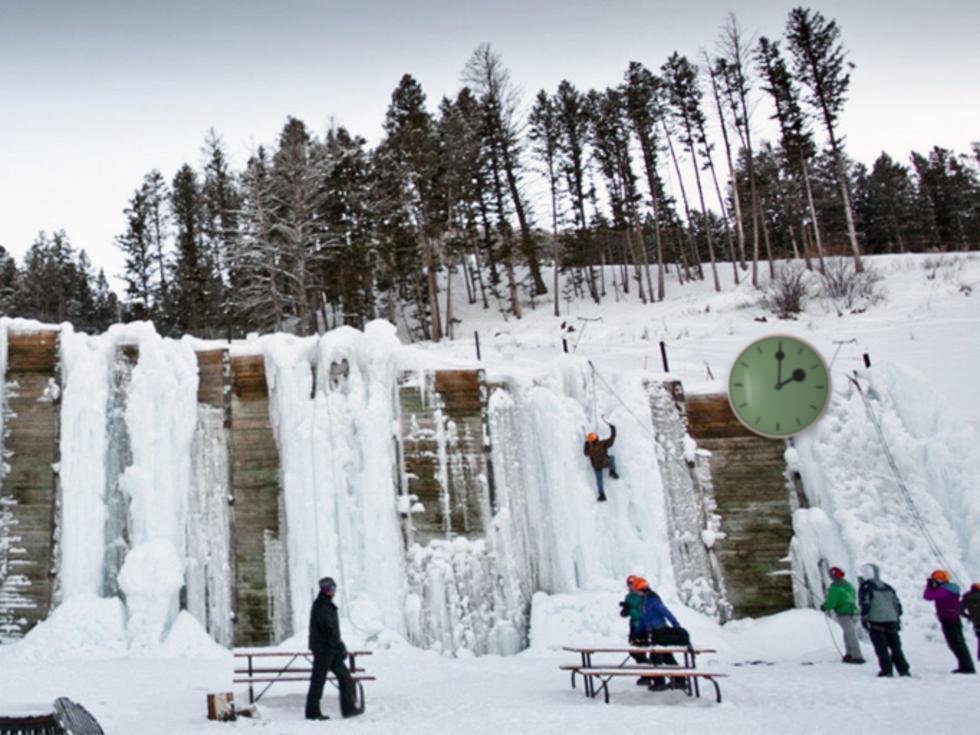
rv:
2h00
